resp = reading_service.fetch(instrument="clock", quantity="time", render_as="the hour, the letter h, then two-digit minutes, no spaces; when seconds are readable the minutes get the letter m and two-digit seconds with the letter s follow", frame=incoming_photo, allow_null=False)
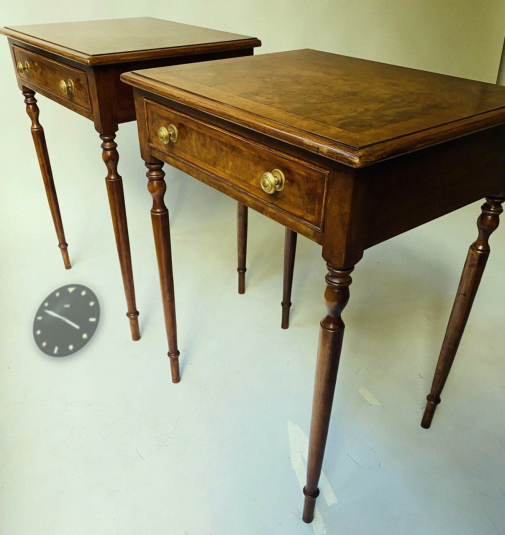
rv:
3h48
